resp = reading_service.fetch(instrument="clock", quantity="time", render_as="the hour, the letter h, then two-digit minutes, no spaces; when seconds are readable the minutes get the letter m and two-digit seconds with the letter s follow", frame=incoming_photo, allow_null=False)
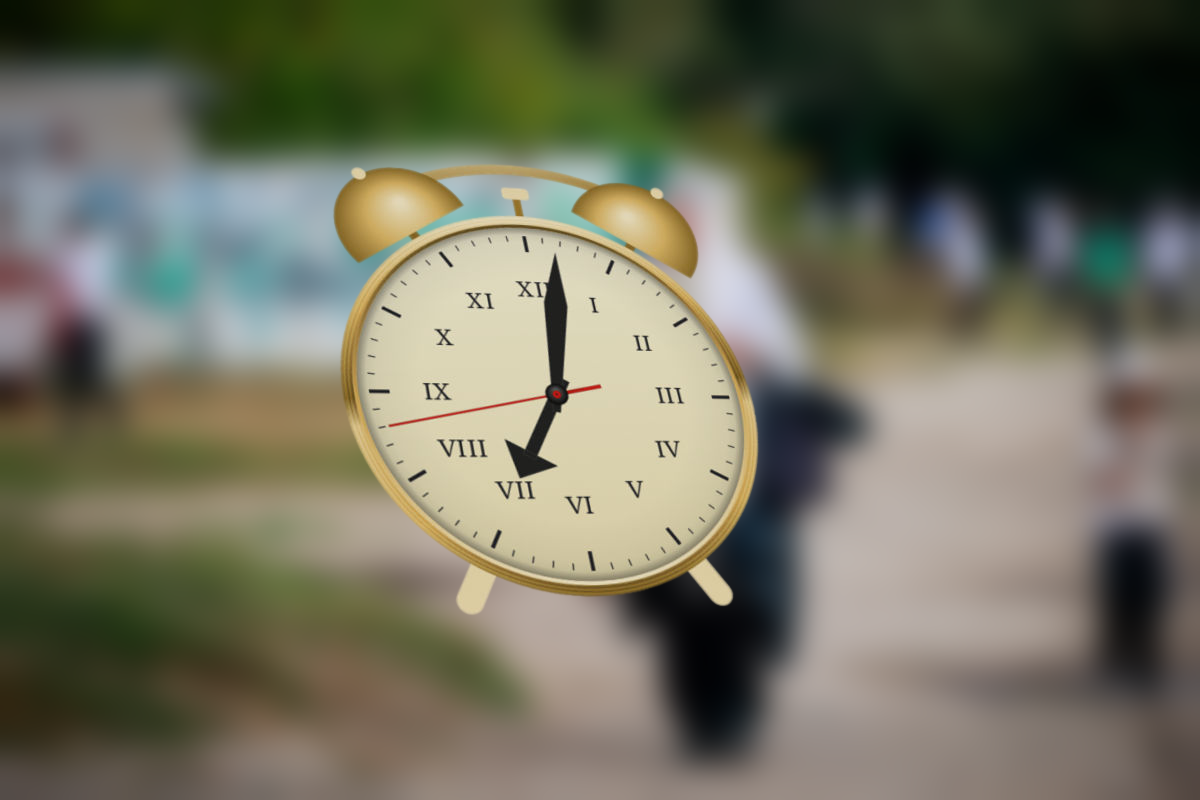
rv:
7h01m43s
